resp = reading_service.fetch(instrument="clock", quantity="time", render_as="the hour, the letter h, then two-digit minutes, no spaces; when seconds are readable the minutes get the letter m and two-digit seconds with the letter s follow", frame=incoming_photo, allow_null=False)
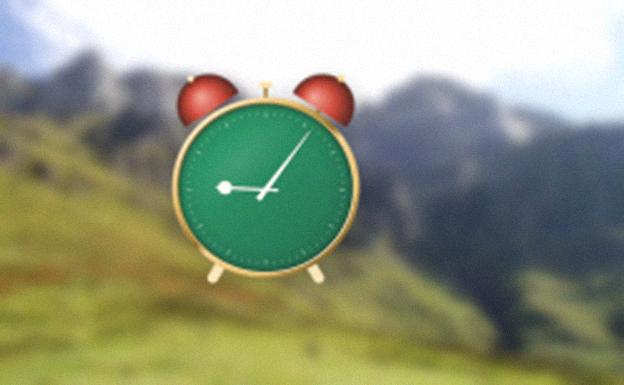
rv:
9h06
